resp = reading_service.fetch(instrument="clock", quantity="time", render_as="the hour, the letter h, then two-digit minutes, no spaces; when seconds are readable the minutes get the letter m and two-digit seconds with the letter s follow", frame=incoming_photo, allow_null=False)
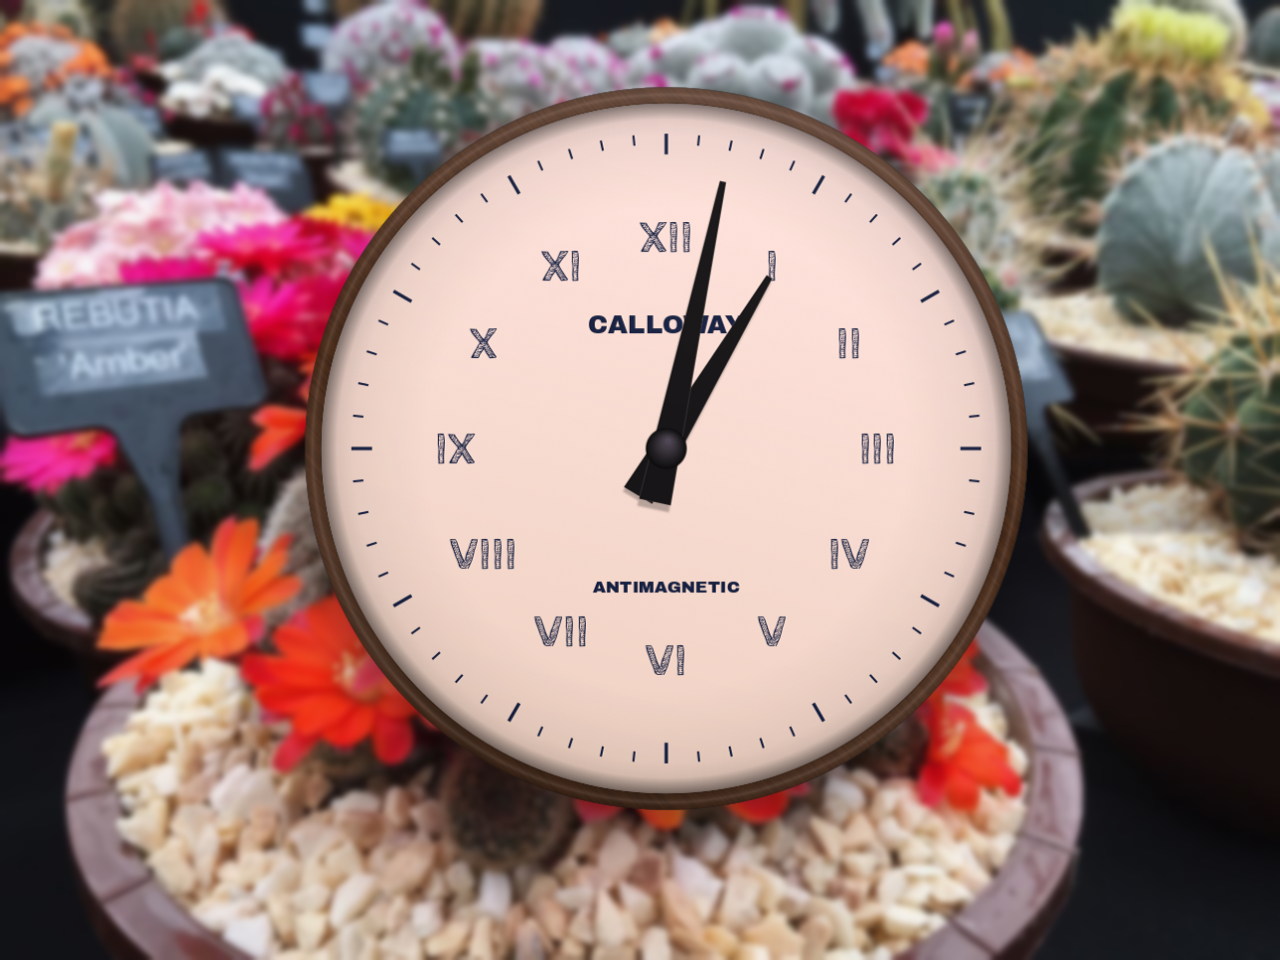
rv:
1h02
